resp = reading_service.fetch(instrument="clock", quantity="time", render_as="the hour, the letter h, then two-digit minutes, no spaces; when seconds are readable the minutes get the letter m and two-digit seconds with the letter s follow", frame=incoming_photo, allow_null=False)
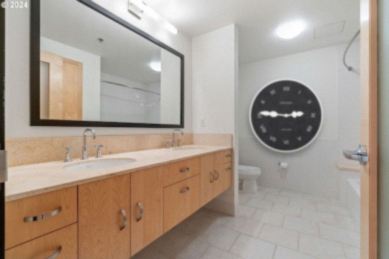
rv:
2h46
